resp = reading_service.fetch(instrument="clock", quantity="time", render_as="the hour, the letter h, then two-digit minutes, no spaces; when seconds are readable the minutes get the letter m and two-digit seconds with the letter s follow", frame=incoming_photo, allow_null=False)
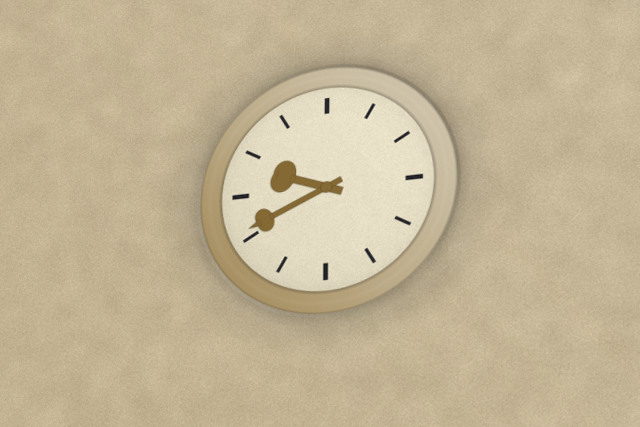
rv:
9h41
